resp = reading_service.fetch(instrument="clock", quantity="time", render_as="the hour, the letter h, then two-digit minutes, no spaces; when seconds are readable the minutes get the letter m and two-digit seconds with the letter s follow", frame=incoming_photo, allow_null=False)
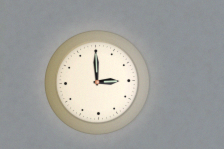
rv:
3h00
